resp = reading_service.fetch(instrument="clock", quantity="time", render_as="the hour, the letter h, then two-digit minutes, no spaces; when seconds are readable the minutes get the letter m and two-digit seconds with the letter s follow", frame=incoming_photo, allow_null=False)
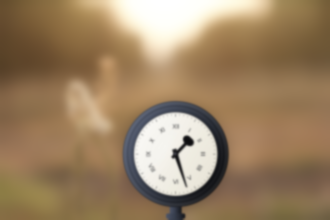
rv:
1h27
